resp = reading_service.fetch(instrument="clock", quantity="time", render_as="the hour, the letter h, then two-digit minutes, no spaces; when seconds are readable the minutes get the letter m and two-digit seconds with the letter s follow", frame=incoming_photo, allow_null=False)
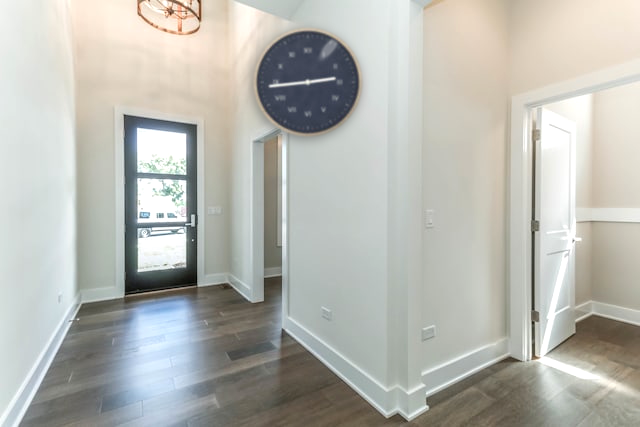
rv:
2h44
